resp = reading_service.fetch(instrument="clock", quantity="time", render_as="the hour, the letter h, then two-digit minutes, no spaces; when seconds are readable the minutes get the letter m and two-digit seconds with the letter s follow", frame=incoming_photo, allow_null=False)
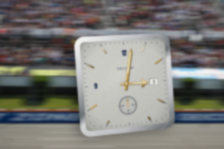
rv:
3h02
